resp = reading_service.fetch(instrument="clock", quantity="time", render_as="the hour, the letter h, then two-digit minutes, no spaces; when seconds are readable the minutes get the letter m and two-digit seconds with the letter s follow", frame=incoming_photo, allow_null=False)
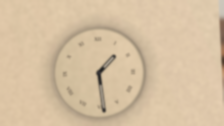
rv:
1h29
